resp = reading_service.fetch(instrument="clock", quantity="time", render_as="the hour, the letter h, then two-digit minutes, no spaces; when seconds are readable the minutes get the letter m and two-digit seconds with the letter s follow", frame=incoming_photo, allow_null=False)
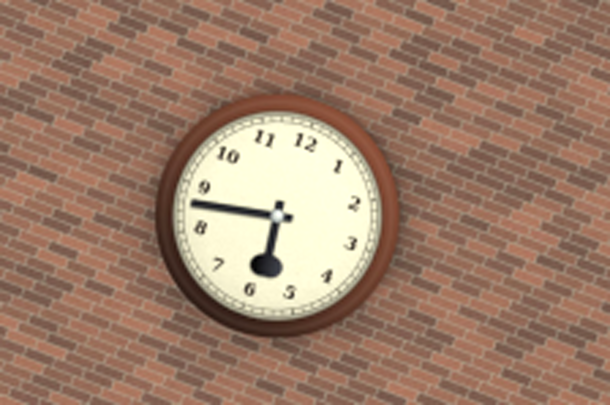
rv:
5h43
